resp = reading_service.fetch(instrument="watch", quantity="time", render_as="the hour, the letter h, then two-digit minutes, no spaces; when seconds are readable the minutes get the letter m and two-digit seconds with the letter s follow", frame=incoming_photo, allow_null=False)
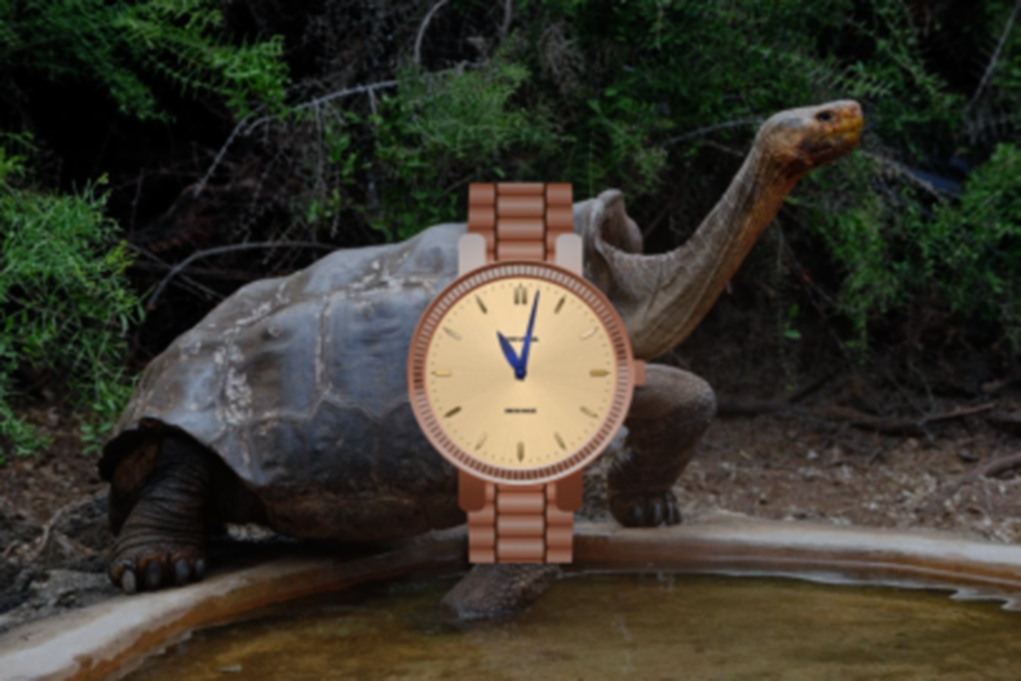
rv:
11h02
